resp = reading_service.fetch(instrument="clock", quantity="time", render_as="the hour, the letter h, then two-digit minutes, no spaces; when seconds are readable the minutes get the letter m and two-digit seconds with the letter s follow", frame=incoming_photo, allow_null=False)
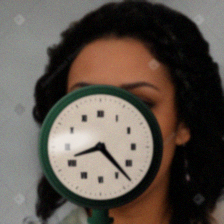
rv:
8h23
